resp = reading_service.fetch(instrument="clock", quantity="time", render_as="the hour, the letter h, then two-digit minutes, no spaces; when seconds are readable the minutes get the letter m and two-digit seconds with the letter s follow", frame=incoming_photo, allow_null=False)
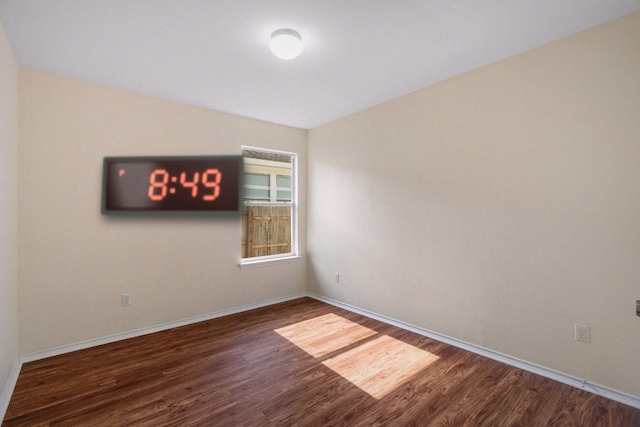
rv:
8h49
